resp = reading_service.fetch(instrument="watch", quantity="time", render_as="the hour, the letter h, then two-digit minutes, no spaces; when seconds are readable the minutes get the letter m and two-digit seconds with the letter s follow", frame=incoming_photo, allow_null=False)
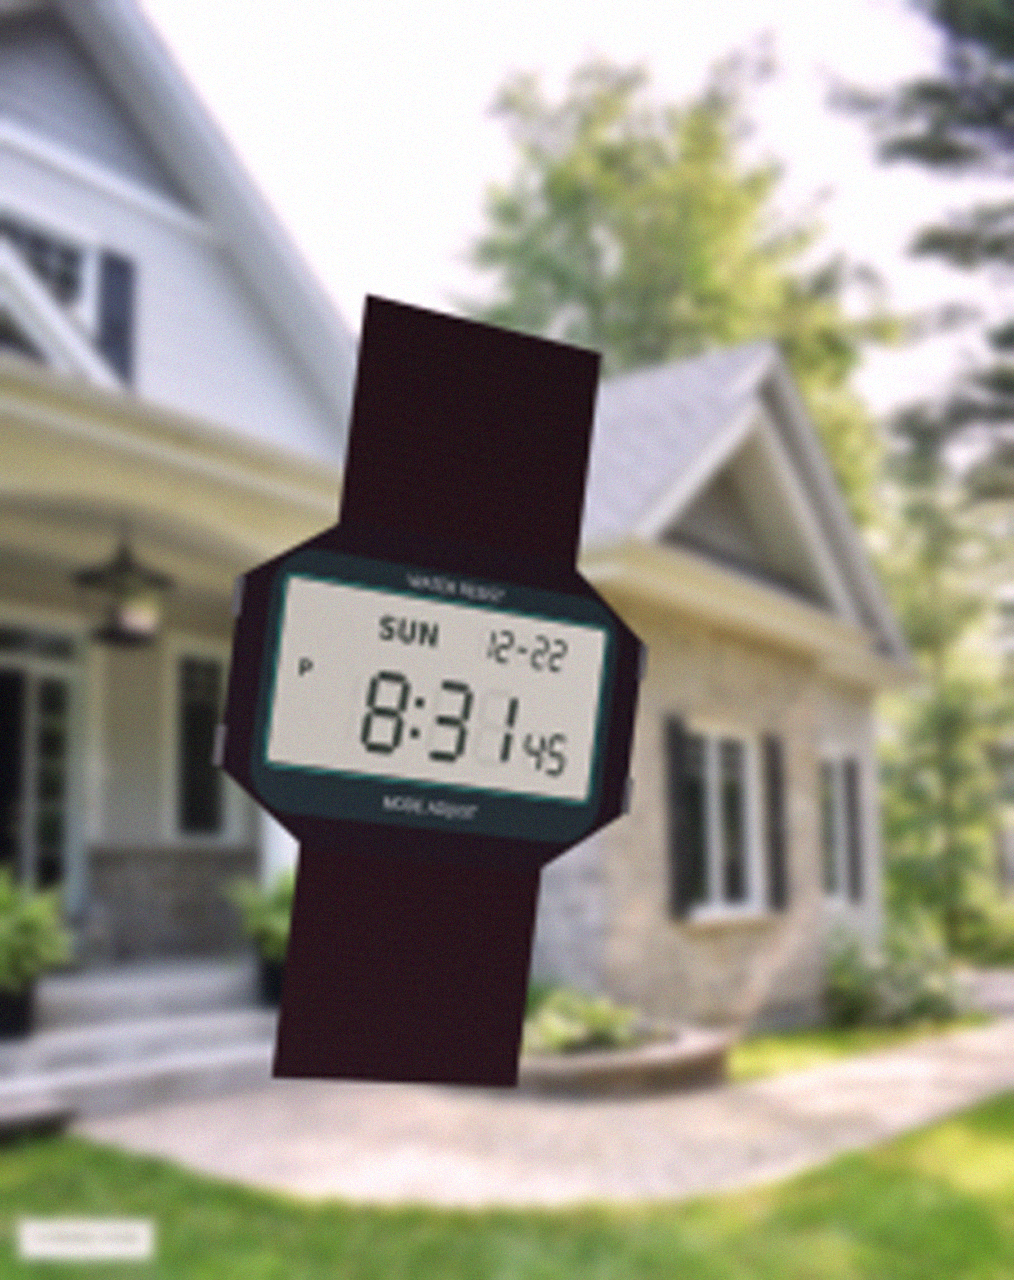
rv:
8h31m45s
